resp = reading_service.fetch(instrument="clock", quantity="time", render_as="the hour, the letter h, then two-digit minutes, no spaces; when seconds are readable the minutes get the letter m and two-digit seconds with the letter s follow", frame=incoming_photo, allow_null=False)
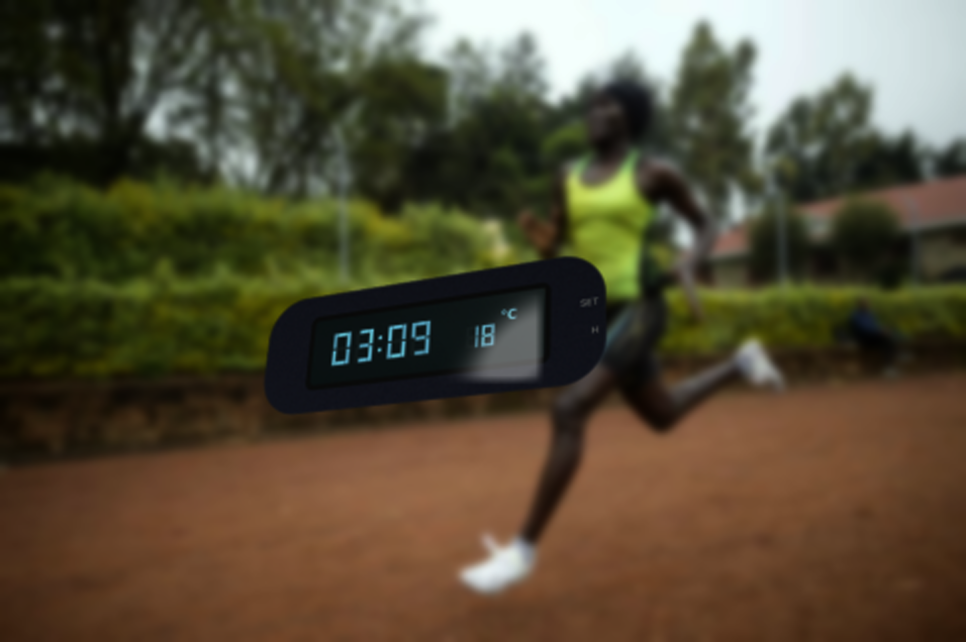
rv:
3h09
